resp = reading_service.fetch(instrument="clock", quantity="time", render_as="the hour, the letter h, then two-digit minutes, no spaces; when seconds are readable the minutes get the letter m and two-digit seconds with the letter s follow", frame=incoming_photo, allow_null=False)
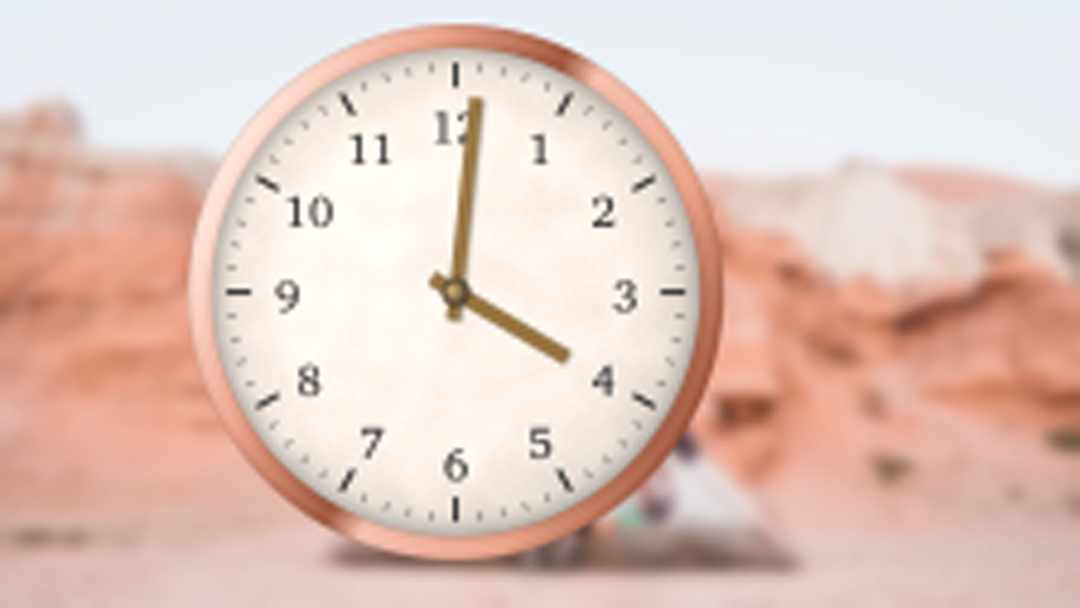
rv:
4h01
